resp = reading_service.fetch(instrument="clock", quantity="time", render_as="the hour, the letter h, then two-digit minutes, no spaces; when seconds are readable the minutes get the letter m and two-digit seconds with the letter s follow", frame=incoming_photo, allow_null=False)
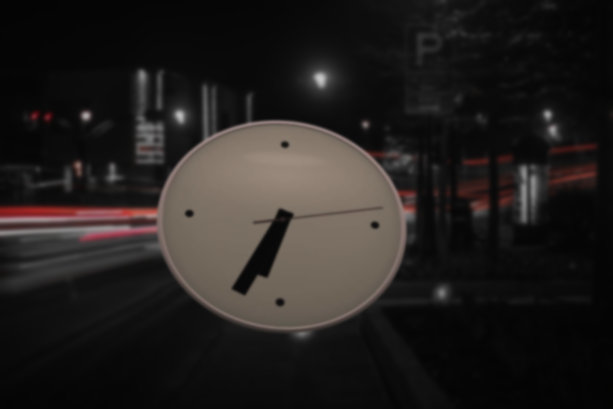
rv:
6h34m13s
